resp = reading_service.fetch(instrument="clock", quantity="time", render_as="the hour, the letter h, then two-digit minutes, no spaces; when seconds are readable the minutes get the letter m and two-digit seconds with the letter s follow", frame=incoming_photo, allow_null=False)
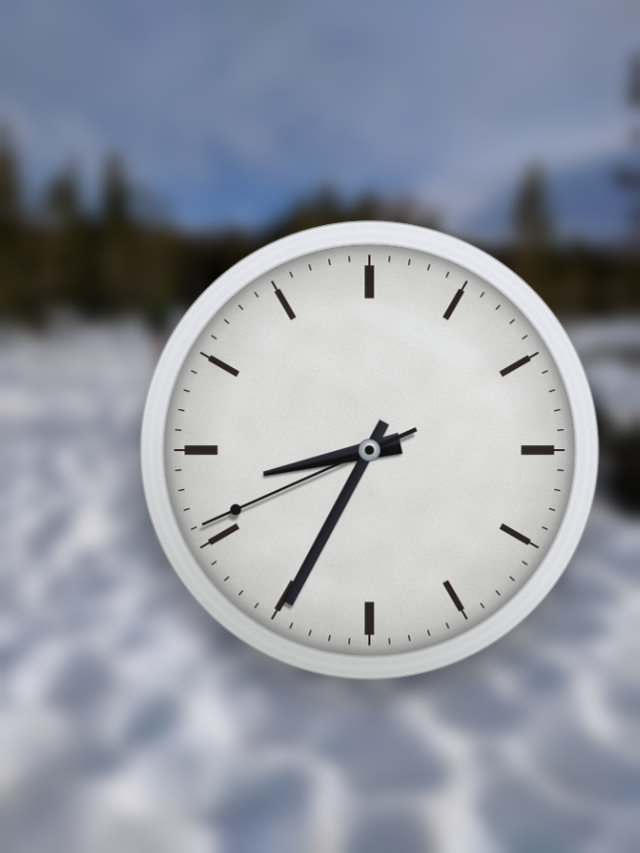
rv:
8h34m41s
